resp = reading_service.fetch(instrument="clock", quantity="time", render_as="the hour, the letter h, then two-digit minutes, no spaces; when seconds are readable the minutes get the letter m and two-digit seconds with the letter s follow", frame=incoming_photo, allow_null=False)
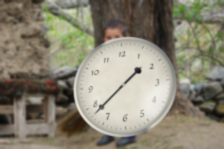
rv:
1h38
